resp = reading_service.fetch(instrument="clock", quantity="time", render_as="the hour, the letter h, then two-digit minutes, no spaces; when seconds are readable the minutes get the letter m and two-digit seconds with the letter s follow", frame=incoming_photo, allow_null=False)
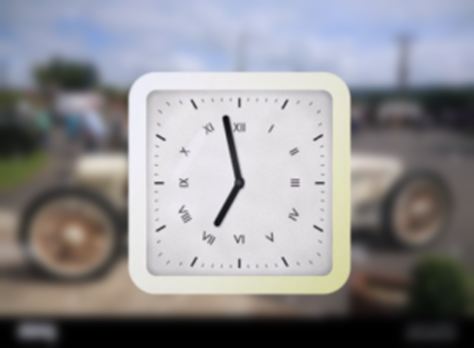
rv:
6h58
